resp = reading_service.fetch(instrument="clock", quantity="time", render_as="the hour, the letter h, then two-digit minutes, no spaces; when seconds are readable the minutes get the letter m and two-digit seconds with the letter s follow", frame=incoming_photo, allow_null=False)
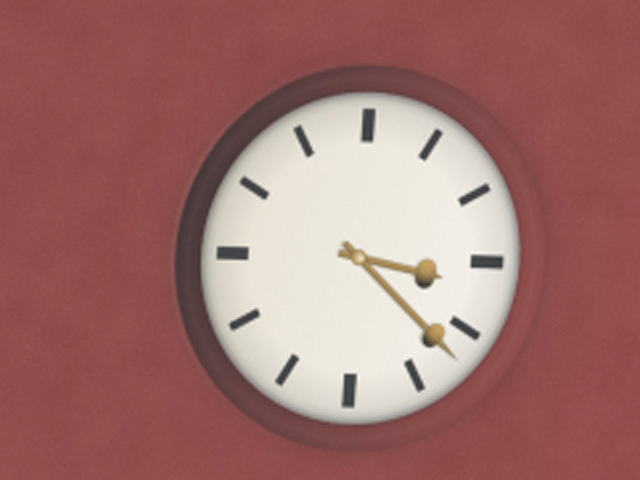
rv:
3h22
